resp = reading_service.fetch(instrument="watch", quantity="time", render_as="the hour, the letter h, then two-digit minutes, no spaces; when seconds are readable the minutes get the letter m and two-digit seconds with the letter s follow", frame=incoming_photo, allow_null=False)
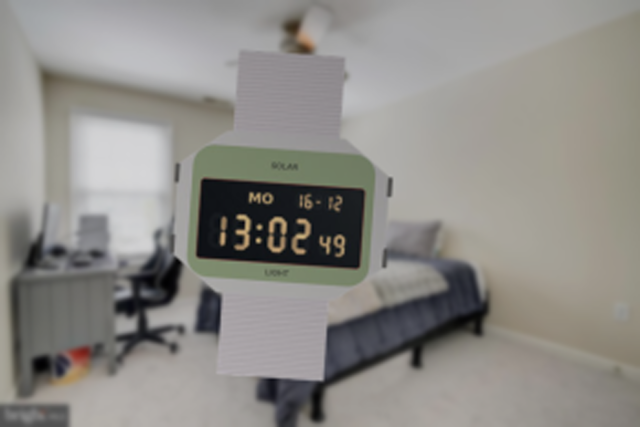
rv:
13h02m49s
